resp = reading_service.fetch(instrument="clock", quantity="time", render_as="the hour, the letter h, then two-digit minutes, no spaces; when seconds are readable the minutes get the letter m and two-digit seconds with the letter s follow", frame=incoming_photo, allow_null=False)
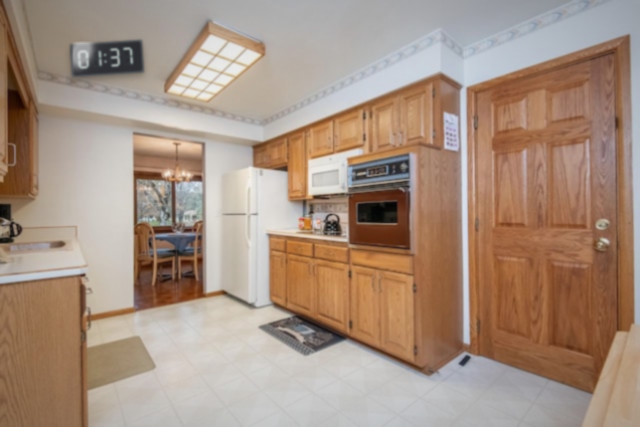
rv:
1h37
